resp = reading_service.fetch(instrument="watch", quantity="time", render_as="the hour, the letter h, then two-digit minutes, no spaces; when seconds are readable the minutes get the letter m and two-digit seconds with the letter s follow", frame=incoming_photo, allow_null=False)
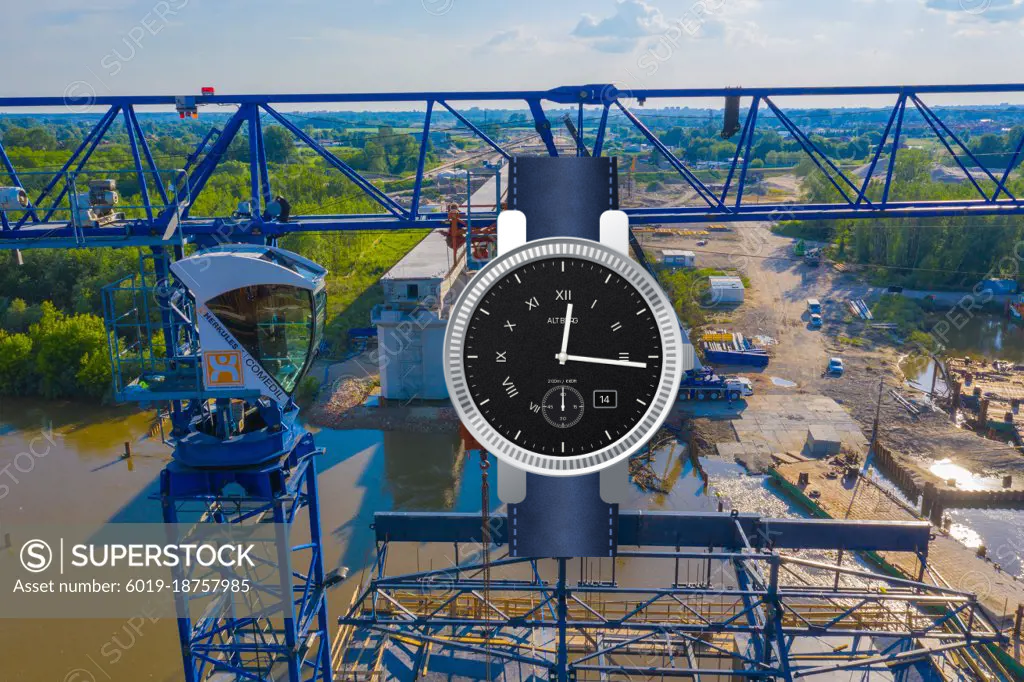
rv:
12h16
